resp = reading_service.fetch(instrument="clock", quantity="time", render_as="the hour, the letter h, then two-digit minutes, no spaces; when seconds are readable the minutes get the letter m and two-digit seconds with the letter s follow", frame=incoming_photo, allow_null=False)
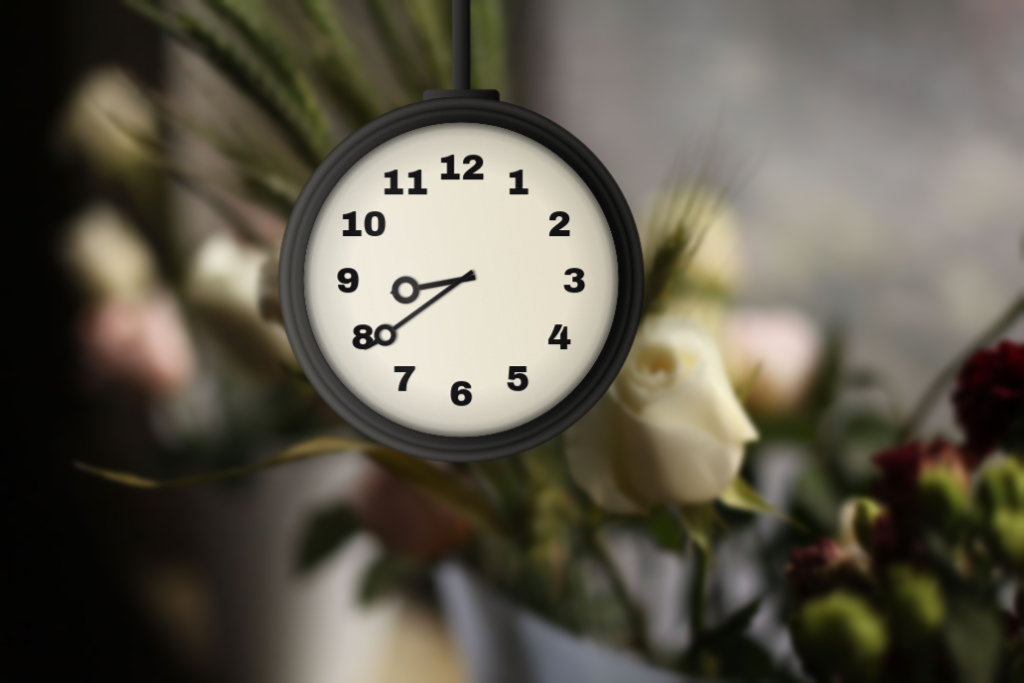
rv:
8h39
